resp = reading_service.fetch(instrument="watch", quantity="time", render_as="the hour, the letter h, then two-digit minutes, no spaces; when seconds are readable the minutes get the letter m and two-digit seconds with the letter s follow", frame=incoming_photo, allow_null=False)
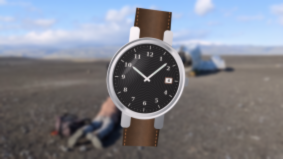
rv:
10h08
